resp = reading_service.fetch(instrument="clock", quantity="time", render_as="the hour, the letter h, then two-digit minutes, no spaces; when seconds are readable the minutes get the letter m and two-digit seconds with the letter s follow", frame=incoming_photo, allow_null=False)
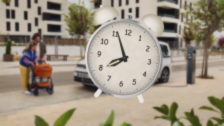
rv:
7h56
